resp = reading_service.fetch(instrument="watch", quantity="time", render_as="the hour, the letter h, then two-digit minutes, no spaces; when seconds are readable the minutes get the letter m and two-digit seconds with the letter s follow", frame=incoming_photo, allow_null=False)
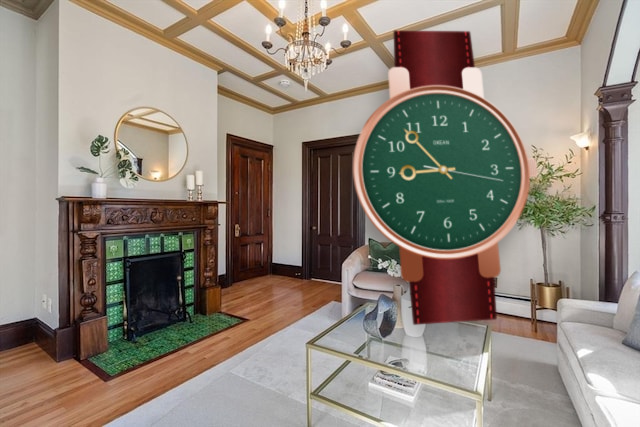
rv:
8h53m17s
